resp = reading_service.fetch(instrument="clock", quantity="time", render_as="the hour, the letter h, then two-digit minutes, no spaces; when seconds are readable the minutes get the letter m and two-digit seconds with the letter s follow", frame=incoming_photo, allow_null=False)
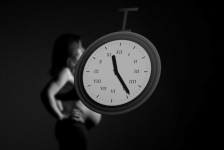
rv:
11h24
